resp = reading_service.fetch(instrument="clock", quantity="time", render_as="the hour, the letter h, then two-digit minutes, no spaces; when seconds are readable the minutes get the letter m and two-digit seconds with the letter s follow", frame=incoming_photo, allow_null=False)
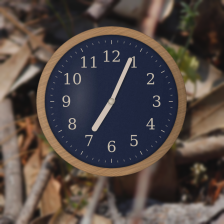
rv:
7h04
